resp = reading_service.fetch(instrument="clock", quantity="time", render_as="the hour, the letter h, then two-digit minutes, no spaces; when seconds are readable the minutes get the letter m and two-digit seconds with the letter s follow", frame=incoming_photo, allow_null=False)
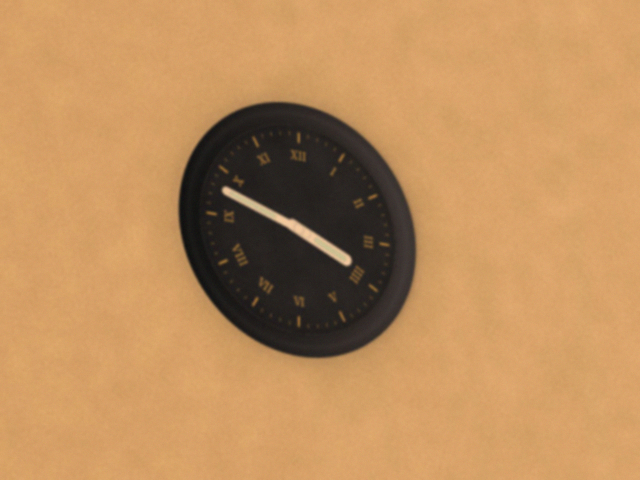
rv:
3h48
